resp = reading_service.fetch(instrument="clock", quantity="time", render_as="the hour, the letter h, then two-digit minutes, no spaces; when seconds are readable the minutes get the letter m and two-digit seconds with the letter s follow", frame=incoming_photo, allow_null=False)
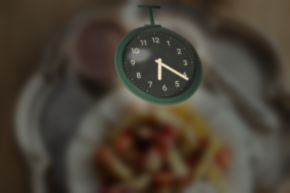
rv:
6h21
